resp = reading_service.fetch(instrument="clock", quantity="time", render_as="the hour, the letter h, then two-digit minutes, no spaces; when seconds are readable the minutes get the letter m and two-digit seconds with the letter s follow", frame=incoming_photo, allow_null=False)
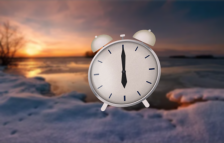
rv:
6h00
